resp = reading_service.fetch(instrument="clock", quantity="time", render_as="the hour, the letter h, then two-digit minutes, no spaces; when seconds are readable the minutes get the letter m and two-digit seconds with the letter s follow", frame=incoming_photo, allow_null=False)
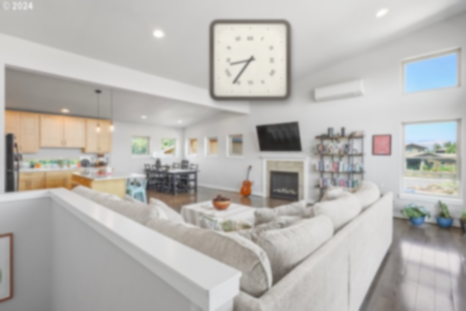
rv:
8h36
